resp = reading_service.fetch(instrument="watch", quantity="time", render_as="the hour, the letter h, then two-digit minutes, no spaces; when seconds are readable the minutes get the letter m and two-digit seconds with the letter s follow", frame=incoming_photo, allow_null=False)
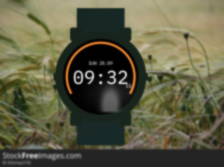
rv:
9h32
